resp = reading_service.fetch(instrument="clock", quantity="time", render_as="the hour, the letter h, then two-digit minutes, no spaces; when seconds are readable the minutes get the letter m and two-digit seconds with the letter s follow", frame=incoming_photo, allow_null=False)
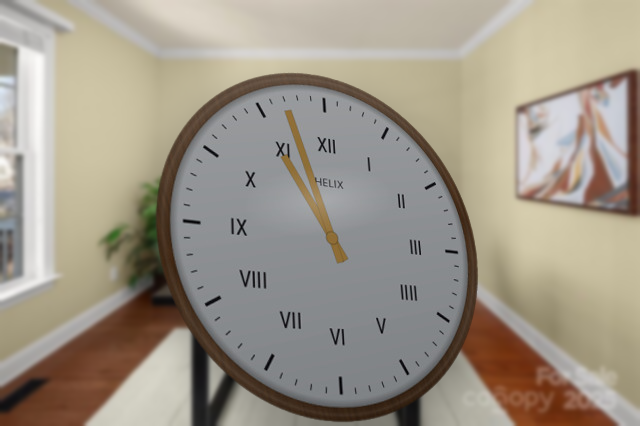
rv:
10h57
